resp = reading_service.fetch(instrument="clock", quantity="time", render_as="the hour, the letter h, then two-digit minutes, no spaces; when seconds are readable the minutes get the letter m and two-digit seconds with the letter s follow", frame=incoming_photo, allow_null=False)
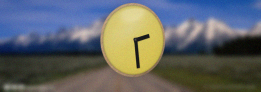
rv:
2h29
